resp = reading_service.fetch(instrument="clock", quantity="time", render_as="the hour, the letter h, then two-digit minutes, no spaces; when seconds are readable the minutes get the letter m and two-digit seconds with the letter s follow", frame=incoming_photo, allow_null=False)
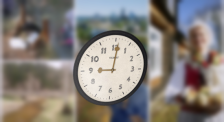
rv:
9h01
